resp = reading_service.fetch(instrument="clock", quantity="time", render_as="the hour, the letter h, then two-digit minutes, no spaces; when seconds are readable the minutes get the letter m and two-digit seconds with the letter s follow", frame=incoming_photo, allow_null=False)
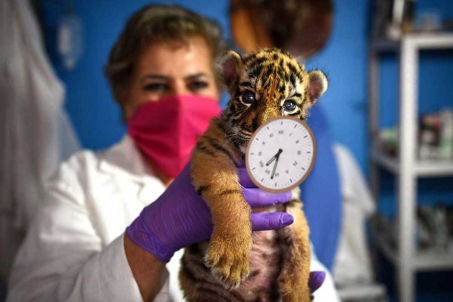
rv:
7h32
